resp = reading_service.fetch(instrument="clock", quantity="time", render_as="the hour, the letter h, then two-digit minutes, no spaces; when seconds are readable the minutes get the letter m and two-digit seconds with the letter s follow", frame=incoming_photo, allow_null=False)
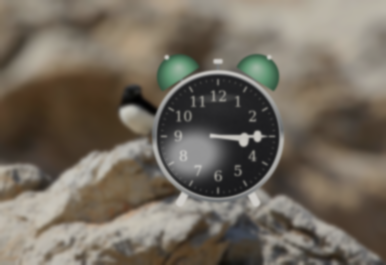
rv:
3h15
